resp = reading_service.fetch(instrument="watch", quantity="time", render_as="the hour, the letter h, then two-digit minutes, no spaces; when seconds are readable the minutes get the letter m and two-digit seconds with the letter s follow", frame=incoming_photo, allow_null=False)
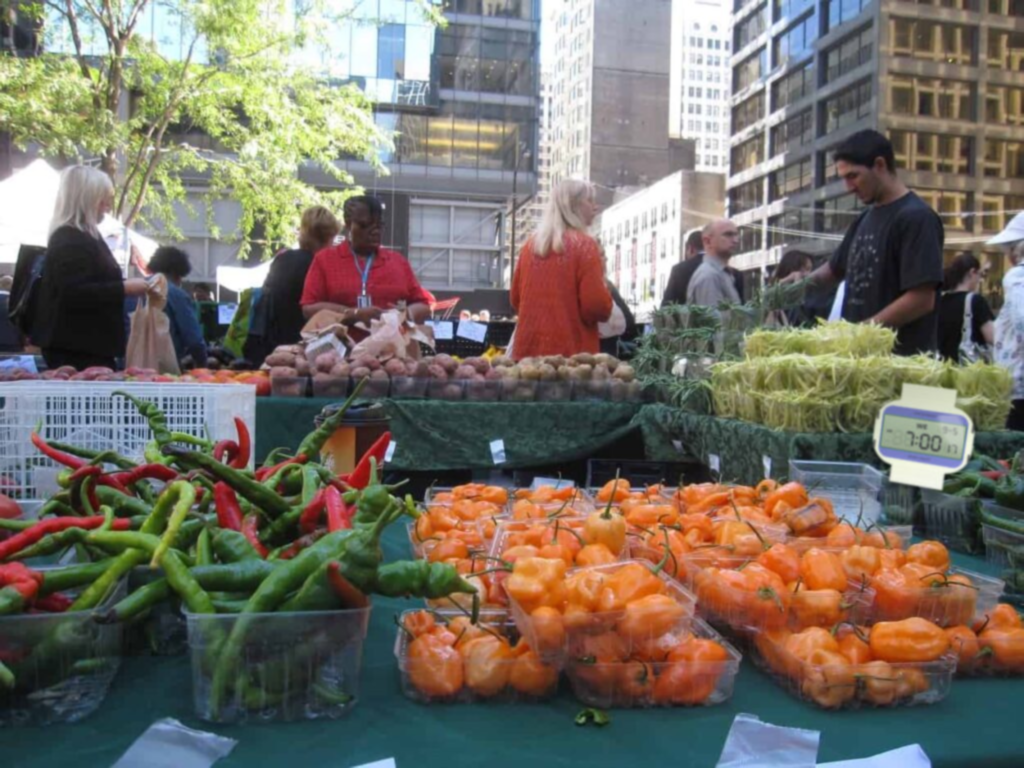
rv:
7h00
